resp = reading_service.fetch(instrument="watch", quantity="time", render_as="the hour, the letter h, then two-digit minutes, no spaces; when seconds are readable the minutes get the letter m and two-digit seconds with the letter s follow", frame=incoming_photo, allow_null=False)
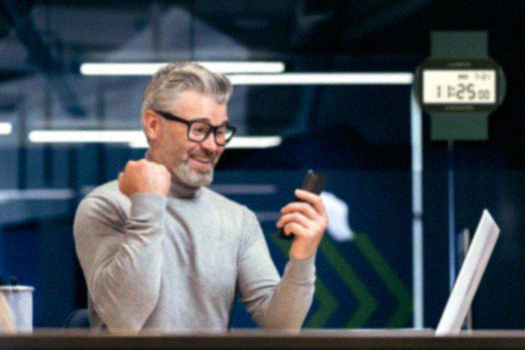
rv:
11h25
